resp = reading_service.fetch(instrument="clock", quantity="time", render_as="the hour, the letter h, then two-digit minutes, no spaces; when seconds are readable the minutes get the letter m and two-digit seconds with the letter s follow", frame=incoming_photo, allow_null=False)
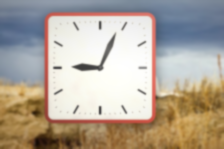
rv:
9h04
